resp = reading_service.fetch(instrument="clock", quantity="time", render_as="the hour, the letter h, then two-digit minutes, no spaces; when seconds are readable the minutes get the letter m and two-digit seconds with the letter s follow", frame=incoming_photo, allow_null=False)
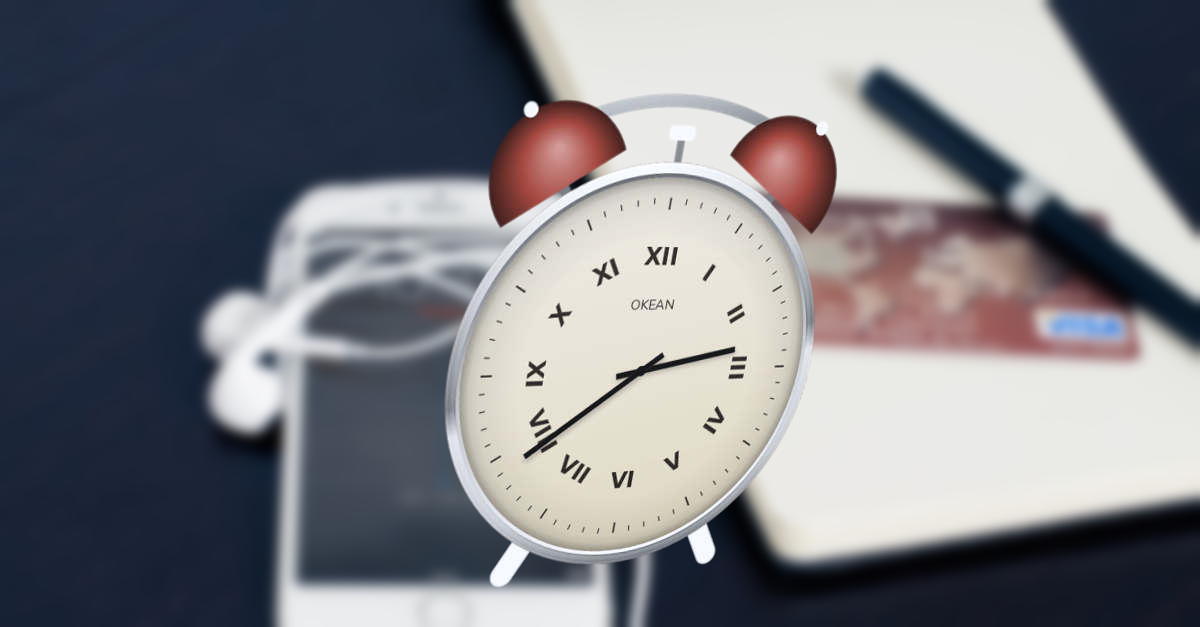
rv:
2h39
